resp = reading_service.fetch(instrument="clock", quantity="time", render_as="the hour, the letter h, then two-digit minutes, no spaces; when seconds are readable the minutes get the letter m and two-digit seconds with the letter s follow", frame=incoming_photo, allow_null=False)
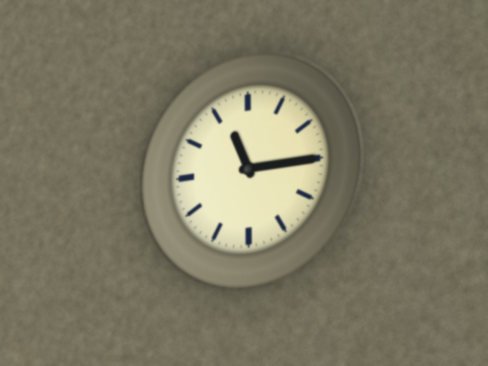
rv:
11h15
